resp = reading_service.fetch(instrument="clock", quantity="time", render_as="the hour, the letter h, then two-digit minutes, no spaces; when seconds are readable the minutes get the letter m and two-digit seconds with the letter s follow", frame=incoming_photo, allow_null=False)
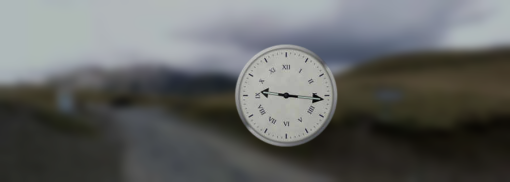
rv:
9h16
